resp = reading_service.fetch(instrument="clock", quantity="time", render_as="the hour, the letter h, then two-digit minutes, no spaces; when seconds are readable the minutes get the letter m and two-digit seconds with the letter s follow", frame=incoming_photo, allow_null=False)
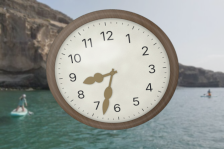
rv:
8h33
